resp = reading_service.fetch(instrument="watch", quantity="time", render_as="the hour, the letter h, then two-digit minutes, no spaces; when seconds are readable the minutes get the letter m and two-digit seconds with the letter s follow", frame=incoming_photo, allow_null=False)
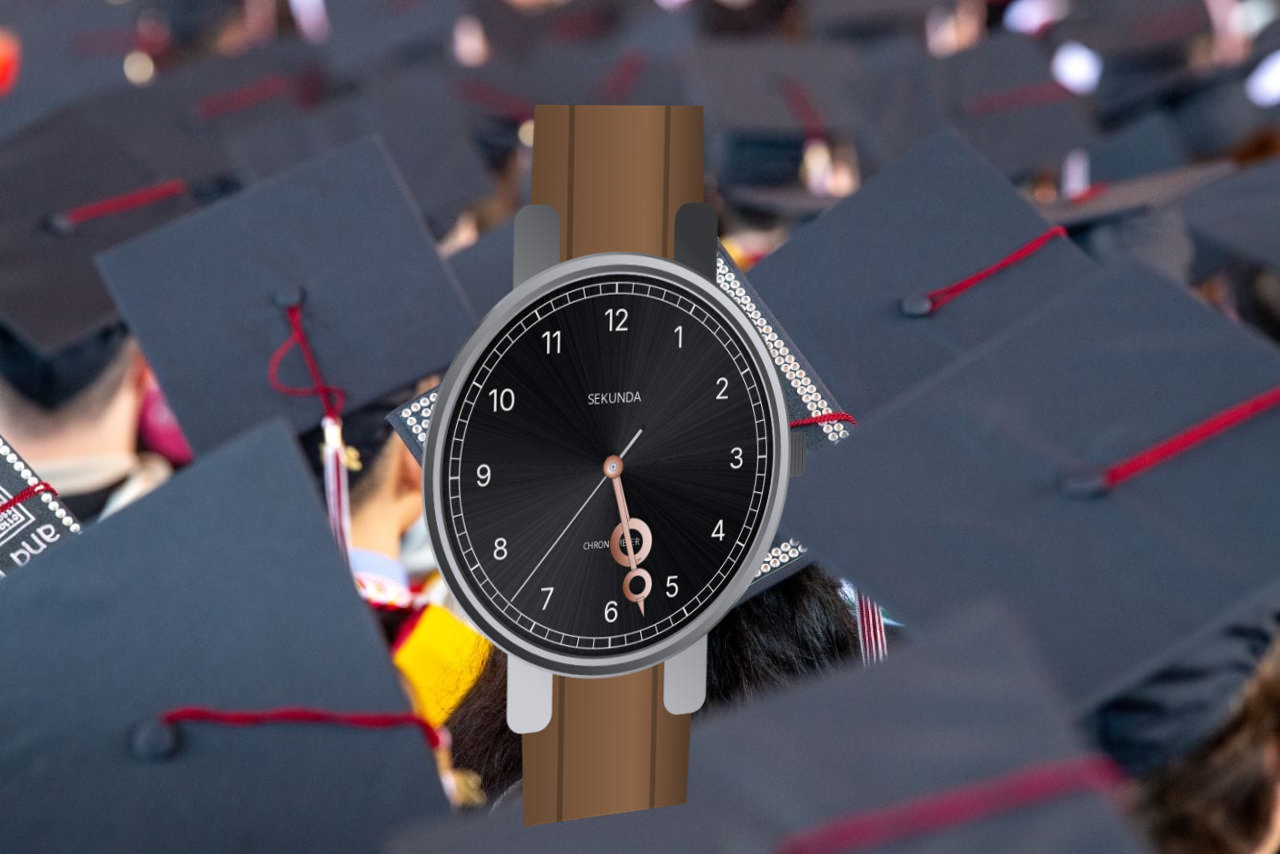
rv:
5h27m37s
